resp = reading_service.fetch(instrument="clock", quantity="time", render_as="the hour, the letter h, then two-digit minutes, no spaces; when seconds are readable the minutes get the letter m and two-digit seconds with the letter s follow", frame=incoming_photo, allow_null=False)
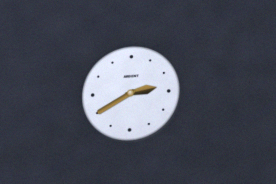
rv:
2h40
